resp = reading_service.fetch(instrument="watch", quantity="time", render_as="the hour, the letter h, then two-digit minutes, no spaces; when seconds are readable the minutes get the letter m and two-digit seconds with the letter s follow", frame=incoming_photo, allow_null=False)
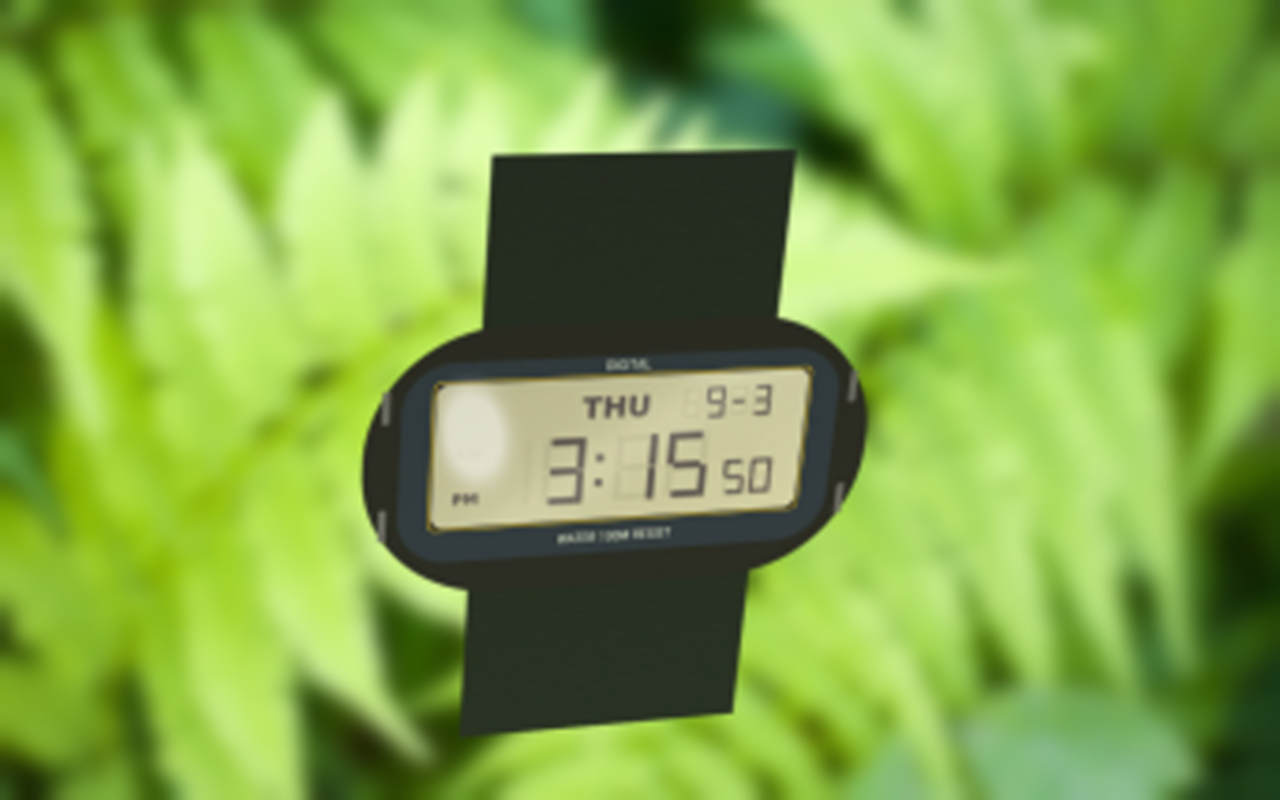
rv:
3h15m50s
